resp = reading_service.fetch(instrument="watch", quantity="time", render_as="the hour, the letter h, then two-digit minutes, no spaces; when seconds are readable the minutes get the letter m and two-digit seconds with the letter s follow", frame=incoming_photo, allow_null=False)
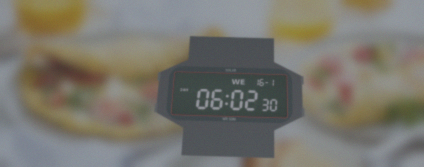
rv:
6h02m30s
